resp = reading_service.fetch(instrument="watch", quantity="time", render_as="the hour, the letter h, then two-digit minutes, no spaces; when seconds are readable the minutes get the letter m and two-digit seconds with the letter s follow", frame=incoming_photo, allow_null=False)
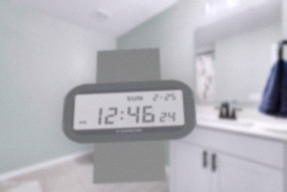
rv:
12h46
